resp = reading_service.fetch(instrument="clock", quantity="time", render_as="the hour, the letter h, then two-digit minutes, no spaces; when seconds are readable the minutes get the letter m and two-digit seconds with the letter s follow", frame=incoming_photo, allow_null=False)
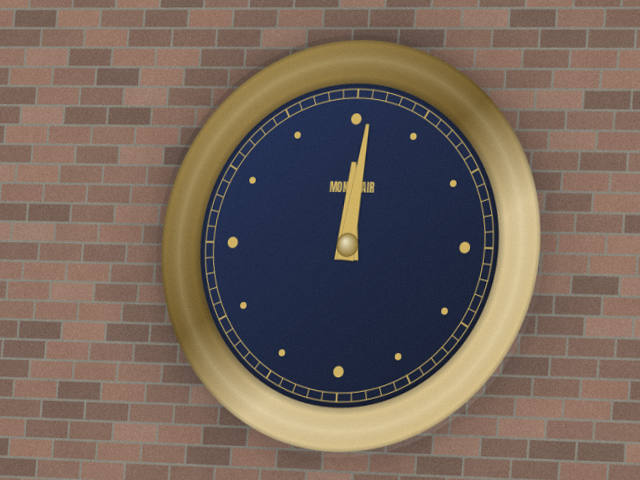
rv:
12h01
